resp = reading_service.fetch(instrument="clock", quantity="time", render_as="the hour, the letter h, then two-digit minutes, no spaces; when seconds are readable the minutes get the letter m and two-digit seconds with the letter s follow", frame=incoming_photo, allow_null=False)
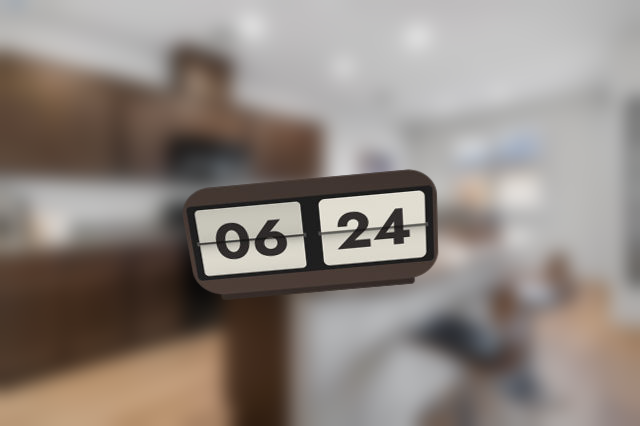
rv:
6h24
